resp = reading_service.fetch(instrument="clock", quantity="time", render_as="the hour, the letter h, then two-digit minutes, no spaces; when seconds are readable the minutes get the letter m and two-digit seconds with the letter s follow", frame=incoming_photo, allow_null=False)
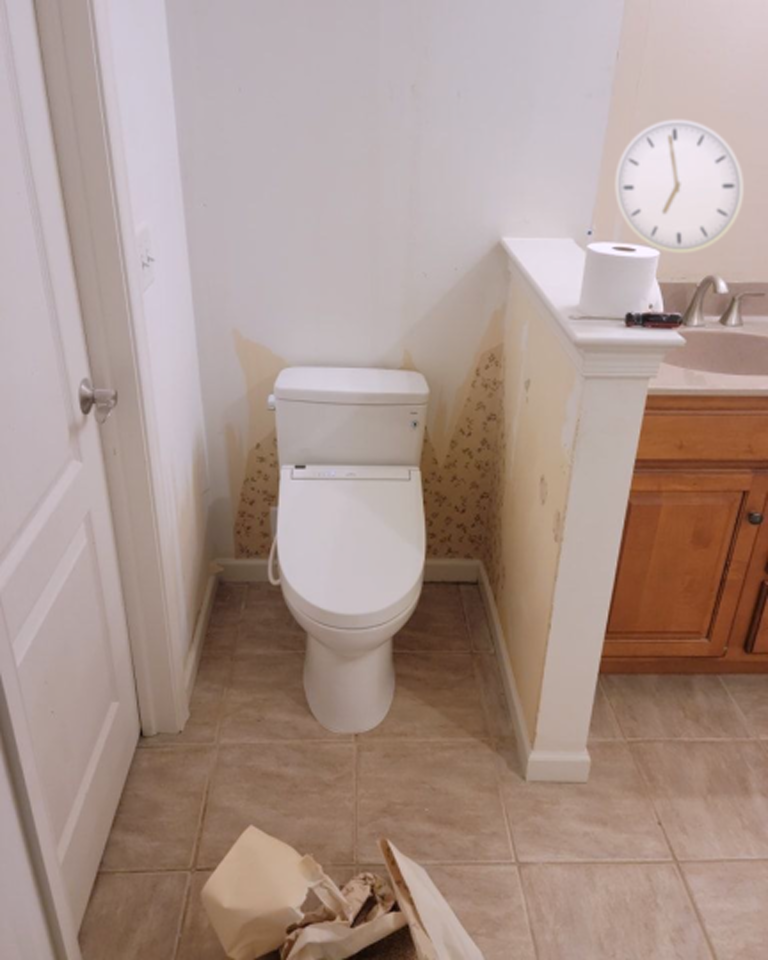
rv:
6h59
